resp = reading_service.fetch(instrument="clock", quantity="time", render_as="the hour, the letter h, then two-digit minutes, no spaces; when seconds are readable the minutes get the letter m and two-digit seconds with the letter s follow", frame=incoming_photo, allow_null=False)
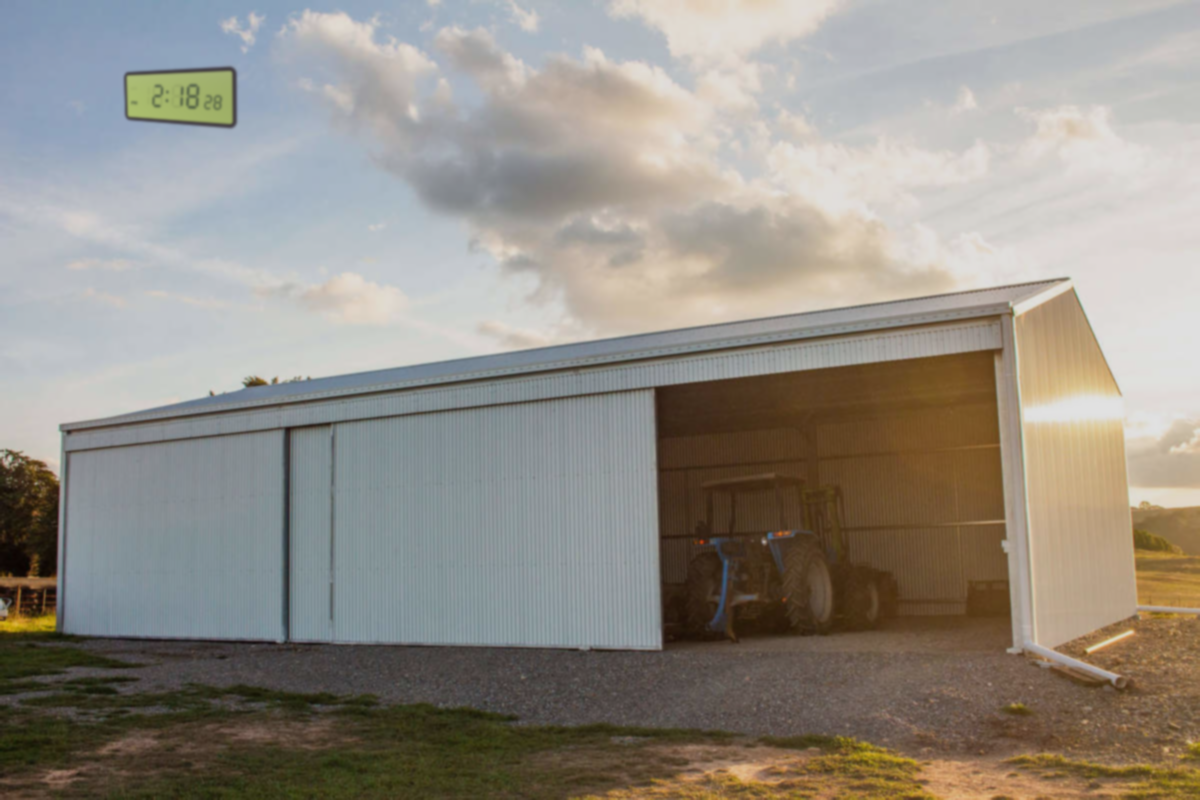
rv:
2h18m28s
